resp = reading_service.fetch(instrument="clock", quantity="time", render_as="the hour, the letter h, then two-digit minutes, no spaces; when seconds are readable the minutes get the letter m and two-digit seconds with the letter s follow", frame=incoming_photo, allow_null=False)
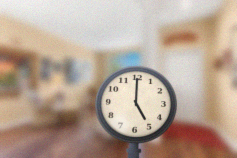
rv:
5h00
